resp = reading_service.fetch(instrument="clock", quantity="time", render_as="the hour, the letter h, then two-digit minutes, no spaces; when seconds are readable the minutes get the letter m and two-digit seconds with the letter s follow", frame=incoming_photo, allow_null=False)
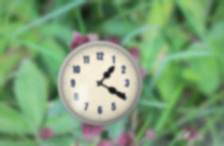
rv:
1h20
